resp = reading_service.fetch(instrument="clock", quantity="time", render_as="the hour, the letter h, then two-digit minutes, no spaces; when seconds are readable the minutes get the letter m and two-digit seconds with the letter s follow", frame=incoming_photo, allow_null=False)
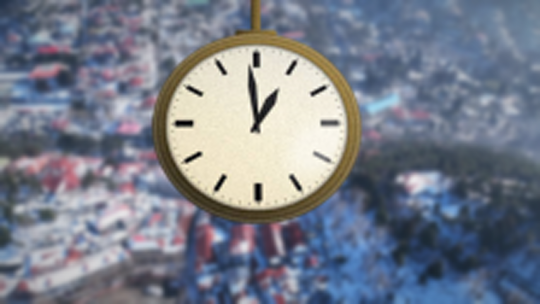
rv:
12h59
